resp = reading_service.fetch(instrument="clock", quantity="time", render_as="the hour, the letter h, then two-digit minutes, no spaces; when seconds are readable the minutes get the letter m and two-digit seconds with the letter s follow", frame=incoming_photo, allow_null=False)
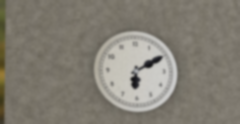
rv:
6h10
